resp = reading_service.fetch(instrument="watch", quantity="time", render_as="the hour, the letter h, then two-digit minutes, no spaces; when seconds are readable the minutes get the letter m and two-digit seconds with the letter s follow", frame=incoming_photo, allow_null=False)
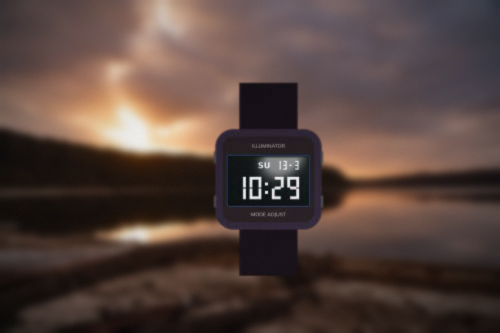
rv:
10h29
